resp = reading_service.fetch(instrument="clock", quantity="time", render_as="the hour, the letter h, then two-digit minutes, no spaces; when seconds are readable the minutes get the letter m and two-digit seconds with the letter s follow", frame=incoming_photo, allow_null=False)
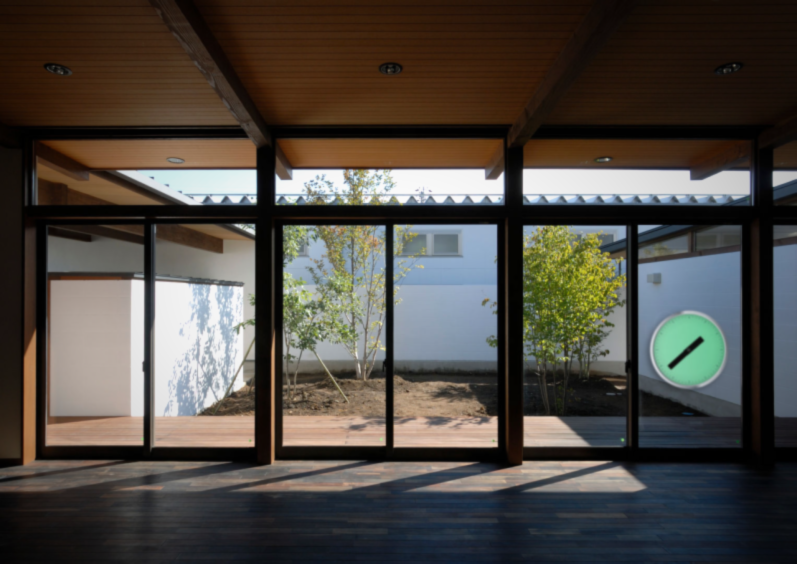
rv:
1h38
